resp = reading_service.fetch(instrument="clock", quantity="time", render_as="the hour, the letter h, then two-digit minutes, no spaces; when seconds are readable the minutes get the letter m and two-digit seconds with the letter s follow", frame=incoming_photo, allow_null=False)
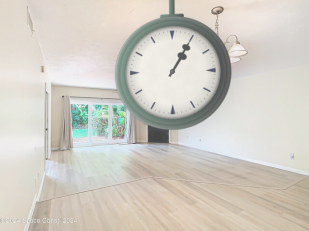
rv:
1h05
